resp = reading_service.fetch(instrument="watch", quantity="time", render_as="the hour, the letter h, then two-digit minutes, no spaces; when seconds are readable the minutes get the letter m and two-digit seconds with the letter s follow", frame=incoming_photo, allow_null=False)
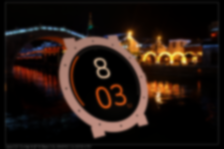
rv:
8h03
